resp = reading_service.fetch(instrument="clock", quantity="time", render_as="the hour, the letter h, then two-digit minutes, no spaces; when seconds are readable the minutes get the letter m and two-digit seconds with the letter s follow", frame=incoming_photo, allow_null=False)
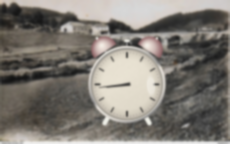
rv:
8h44
